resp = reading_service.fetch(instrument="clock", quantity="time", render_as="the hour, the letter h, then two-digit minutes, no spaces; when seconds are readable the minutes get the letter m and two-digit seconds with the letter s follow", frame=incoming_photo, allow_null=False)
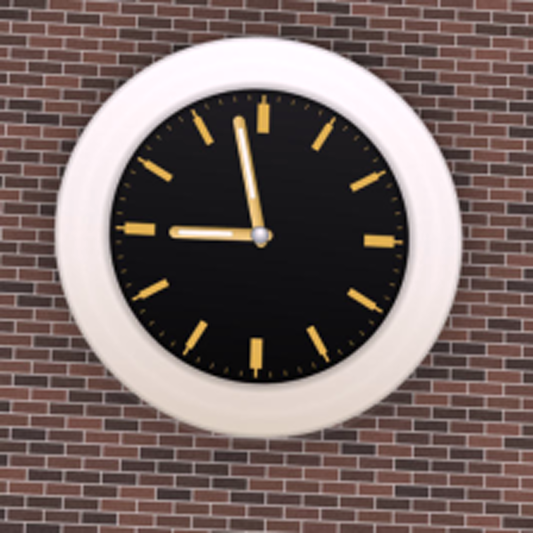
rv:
8h58
